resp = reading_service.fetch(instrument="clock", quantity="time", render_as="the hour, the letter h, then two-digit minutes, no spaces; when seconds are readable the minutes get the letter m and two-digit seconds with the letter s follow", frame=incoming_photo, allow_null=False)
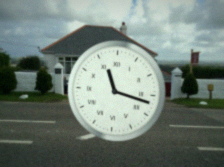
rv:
11h17
